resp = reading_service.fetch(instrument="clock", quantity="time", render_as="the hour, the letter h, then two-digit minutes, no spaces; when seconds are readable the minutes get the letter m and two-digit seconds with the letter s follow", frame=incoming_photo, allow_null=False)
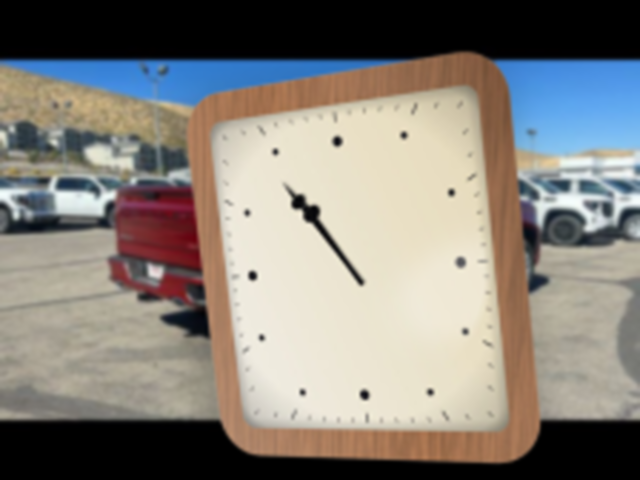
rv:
10h54
